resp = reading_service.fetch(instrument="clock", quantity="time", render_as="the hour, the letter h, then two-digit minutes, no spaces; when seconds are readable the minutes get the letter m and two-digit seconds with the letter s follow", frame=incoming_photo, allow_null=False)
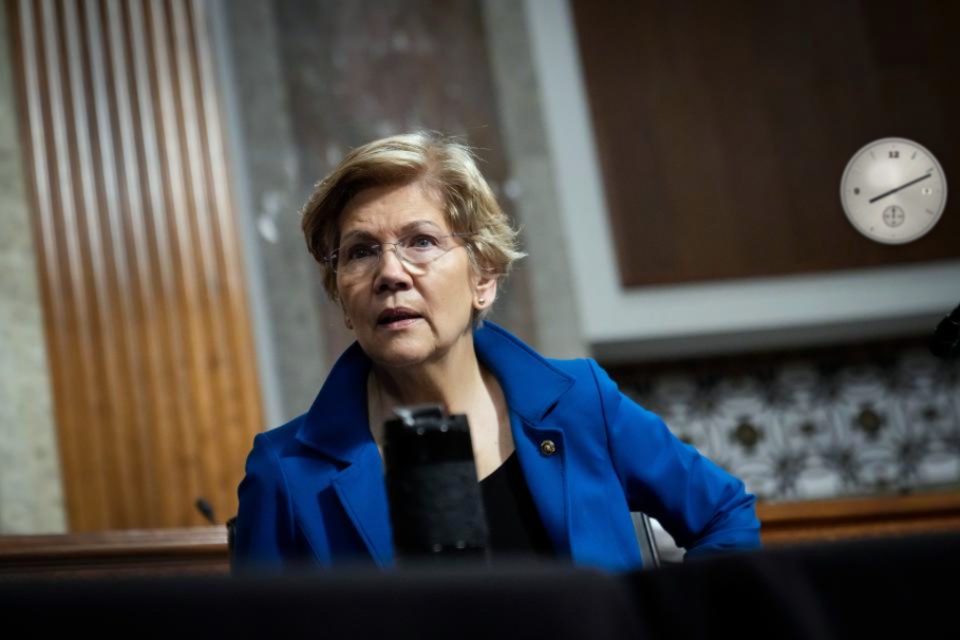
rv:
8h11
